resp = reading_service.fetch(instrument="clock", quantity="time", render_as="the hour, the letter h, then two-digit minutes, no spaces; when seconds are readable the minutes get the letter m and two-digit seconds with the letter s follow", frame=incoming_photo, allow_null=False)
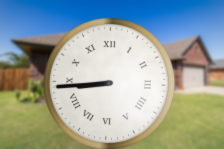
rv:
8h44
